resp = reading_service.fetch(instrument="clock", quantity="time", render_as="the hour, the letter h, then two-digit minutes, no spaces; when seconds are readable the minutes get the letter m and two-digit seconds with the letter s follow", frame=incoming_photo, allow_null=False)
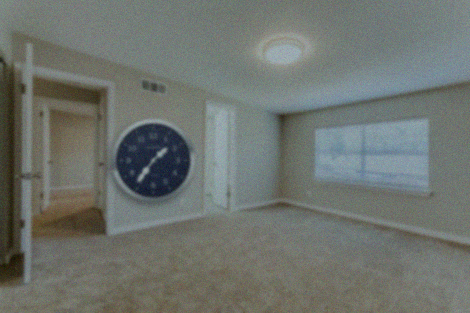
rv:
1h36
